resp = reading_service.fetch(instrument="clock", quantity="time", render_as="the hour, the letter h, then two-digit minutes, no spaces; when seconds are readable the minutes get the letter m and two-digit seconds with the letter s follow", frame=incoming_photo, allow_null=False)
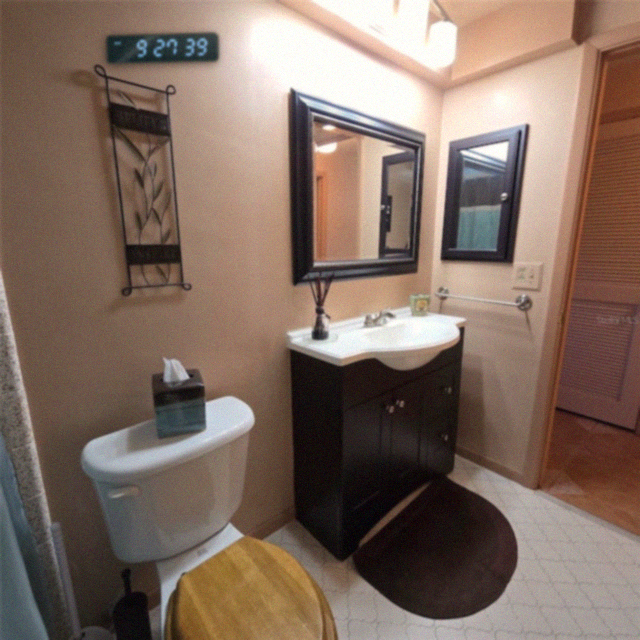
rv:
9h27m39s
